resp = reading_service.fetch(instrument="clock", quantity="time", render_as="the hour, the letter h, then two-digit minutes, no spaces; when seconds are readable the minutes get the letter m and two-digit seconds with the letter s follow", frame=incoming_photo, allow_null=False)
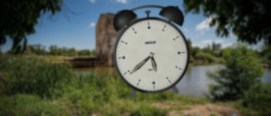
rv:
5h39
